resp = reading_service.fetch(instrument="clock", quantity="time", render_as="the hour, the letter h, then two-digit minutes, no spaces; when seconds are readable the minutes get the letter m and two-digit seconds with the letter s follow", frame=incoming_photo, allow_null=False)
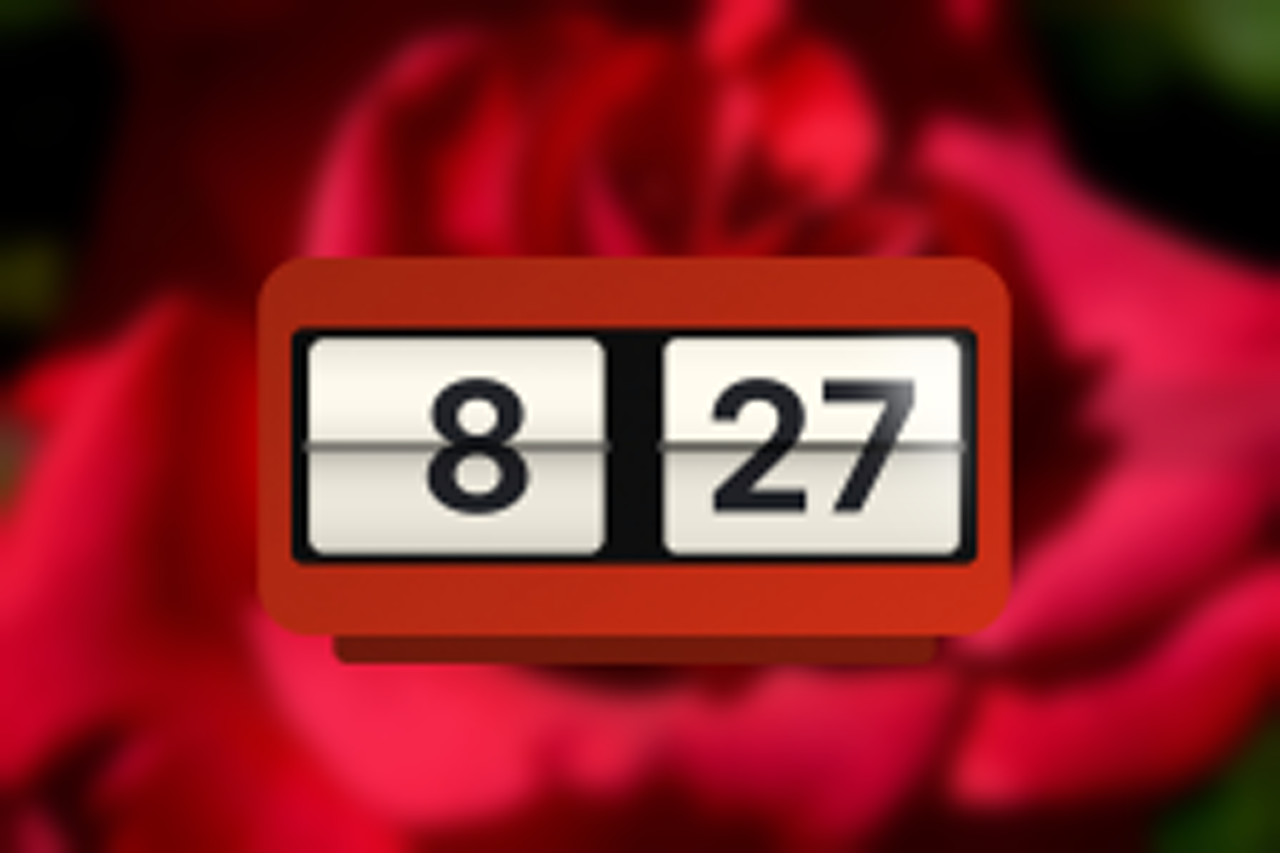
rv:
8h27
